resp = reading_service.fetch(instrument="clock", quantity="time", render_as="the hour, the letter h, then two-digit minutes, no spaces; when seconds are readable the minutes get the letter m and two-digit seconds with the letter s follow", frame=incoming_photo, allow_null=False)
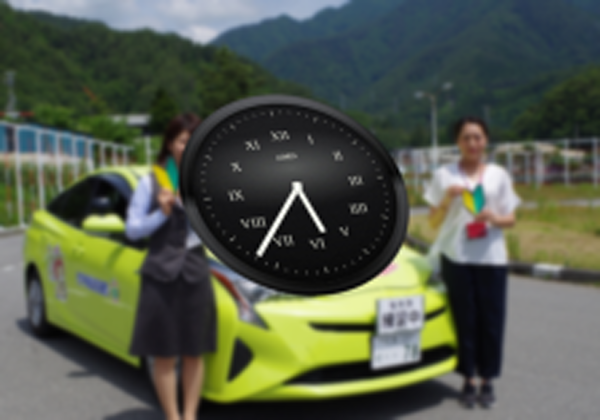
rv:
5h37
